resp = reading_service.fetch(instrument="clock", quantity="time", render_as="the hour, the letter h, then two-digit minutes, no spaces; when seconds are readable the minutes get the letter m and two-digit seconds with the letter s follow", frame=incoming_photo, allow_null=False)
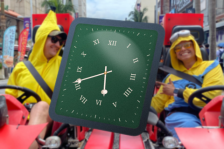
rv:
5h41
